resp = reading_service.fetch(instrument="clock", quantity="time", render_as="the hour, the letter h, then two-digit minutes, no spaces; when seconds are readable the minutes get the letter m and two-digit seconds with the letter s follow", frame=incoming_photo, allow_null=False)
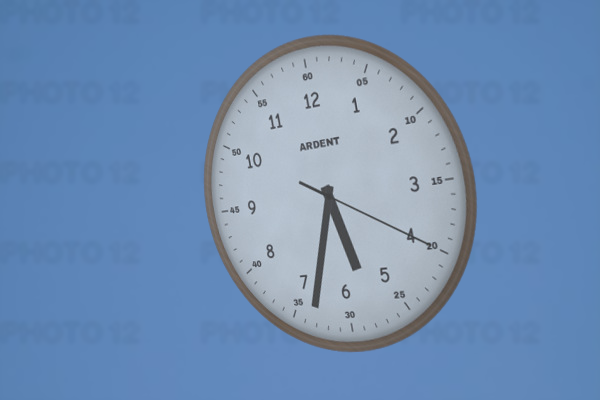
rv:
5h33m20s
